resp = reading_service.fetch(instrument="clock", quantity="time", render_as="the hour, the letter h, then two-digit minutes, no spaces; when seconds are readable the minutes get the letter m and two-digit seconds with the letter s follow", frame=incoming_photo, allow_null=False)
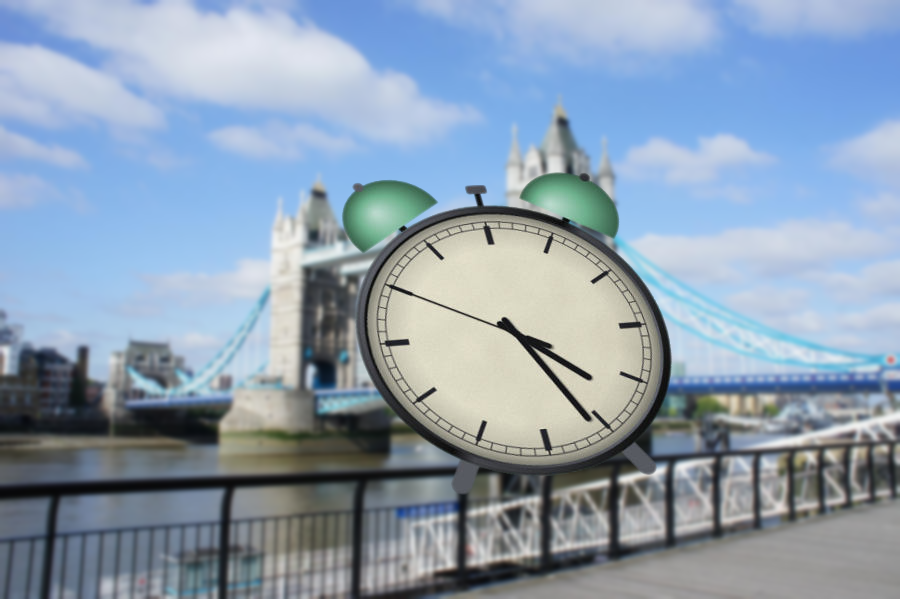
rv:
4h25m50s
